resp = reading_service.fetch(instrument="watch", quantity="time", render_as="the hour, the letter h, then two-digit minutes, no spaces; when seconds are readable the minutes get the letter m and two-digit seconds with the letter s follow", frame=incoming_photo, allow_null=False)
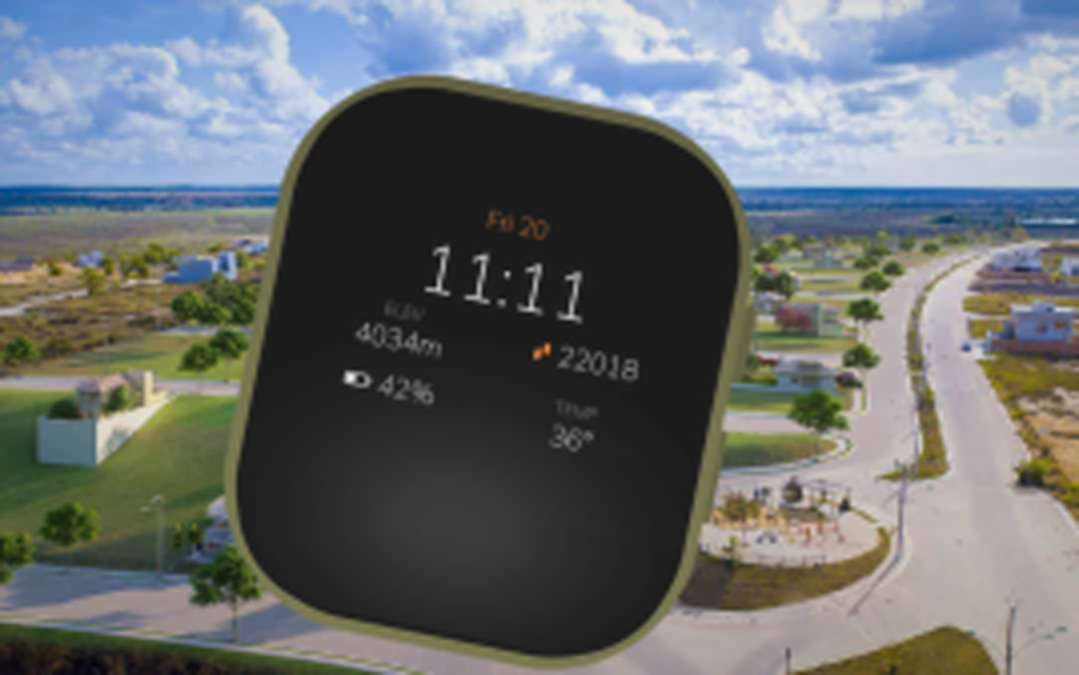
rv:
11h11
